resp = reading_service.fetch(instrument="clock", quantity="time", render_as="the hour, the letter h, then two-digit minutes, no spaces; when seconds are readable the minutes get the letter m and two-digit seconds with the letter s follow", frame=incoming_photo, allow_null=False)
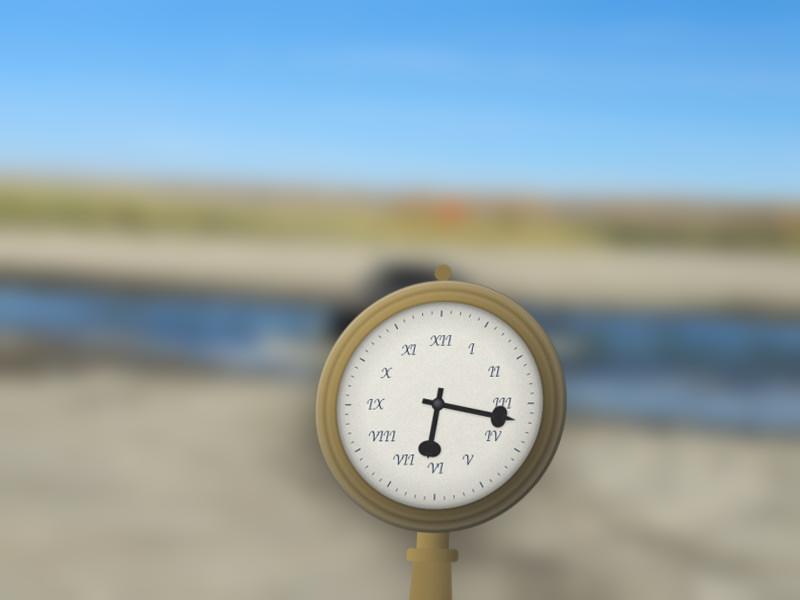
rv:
6h17
